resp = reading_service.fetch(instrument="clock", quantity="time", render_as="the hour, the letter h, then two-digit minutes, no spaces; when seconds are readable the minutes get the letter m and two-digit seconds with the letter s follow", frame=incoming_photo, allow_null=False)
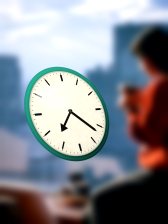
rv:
7h22
